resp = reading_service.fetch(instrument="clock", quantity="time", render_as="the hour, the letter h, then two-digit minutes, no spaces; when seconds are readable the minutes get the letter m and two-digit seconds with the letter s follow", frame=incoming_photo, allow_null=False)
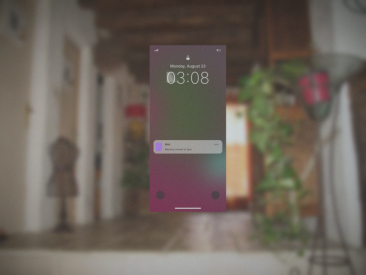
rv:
3h08
